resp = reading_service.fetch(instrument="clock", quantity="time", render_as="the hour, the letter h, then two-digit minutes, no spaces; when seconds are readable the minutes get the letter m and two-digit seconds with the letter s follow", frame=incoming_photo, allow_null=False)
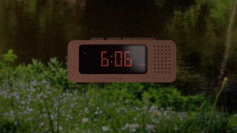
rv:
6h06
